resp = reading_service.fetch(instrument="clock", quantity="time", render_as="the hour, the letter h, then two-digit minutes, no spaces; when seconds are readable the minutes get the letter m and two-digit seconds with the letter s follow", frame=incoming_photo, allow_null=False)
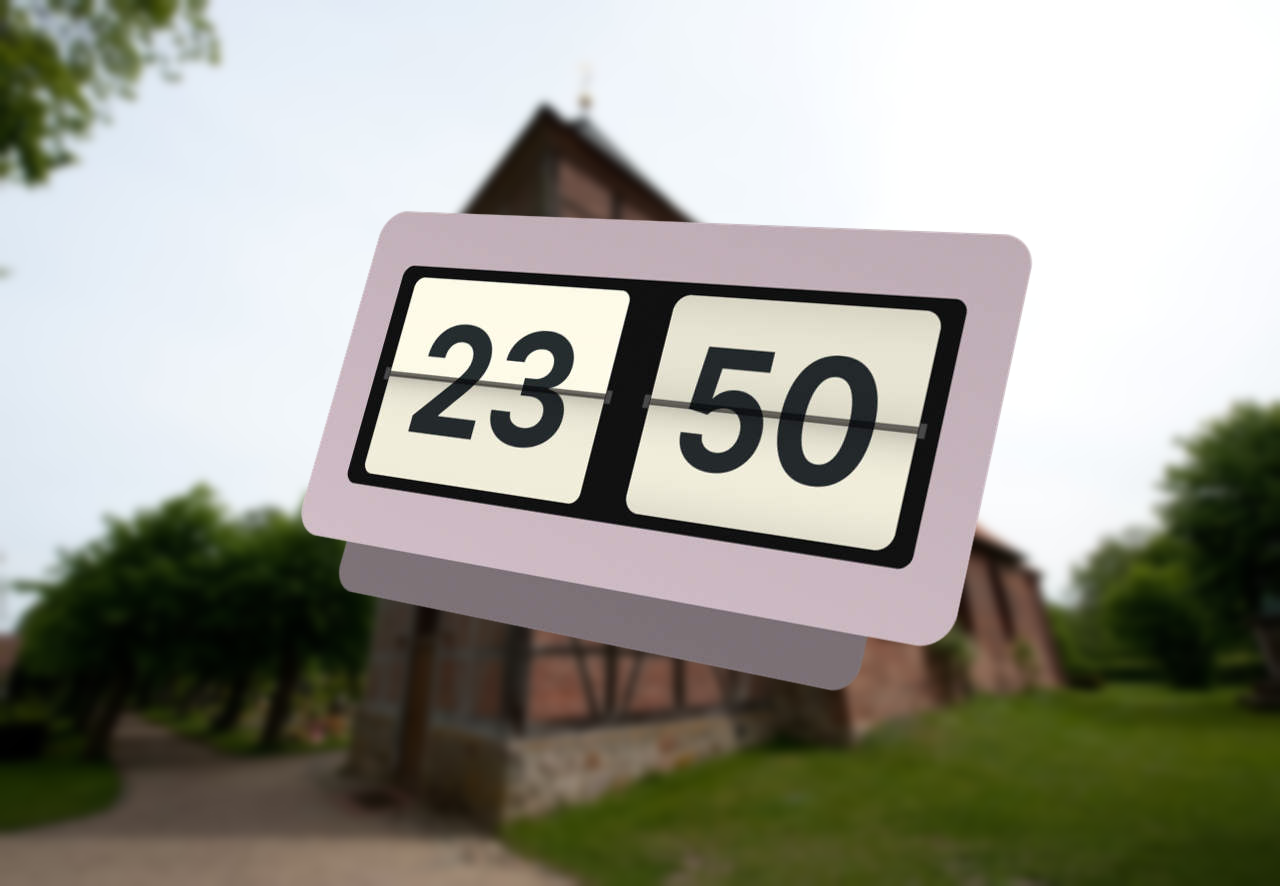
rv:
23h50
